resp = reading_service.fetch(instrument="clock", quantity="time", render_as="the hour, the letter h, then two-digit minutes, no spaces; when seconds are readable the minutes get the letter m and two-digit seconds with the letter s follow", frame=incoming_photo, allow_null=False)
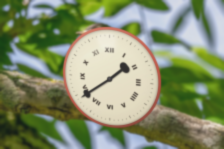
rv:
1h39
